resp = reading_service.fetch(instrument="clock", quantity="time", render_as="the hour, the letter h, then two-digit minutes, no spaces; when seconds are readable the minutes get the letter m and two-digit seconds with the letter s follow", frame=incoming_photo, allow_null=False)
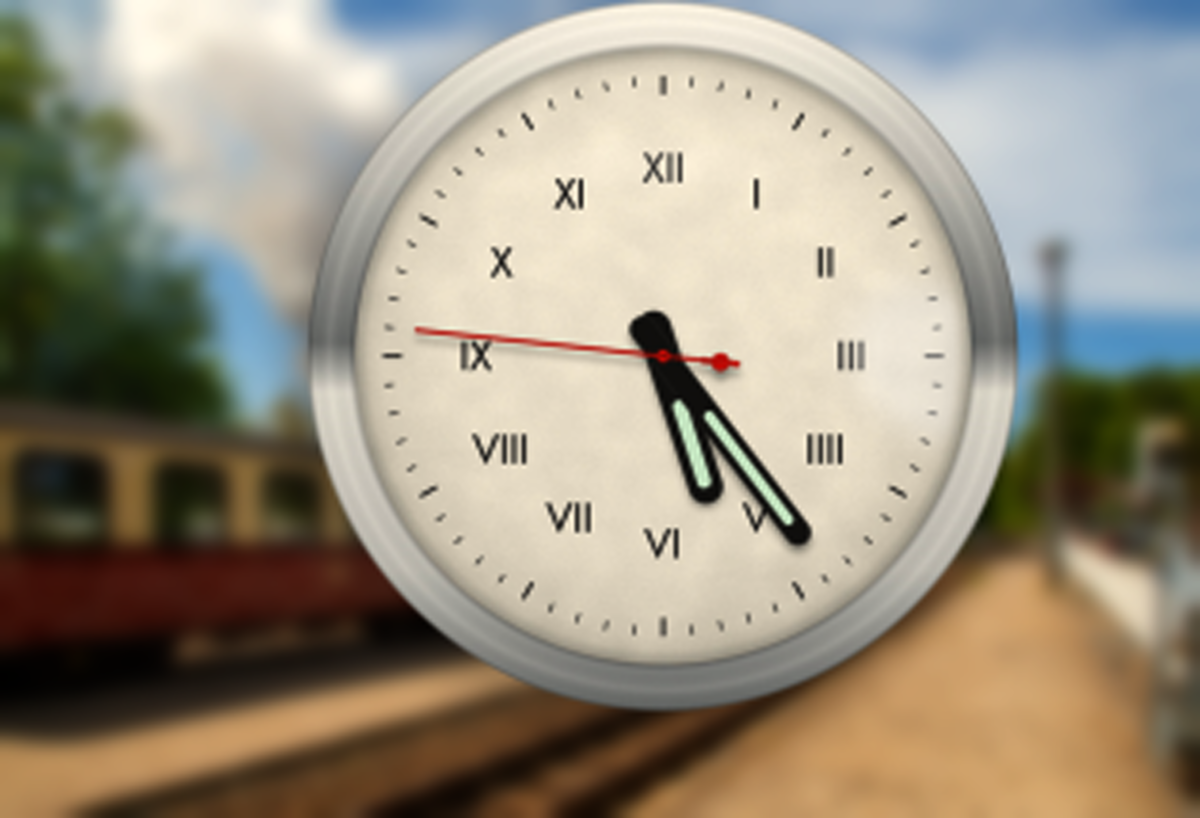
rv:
5h23m46s
